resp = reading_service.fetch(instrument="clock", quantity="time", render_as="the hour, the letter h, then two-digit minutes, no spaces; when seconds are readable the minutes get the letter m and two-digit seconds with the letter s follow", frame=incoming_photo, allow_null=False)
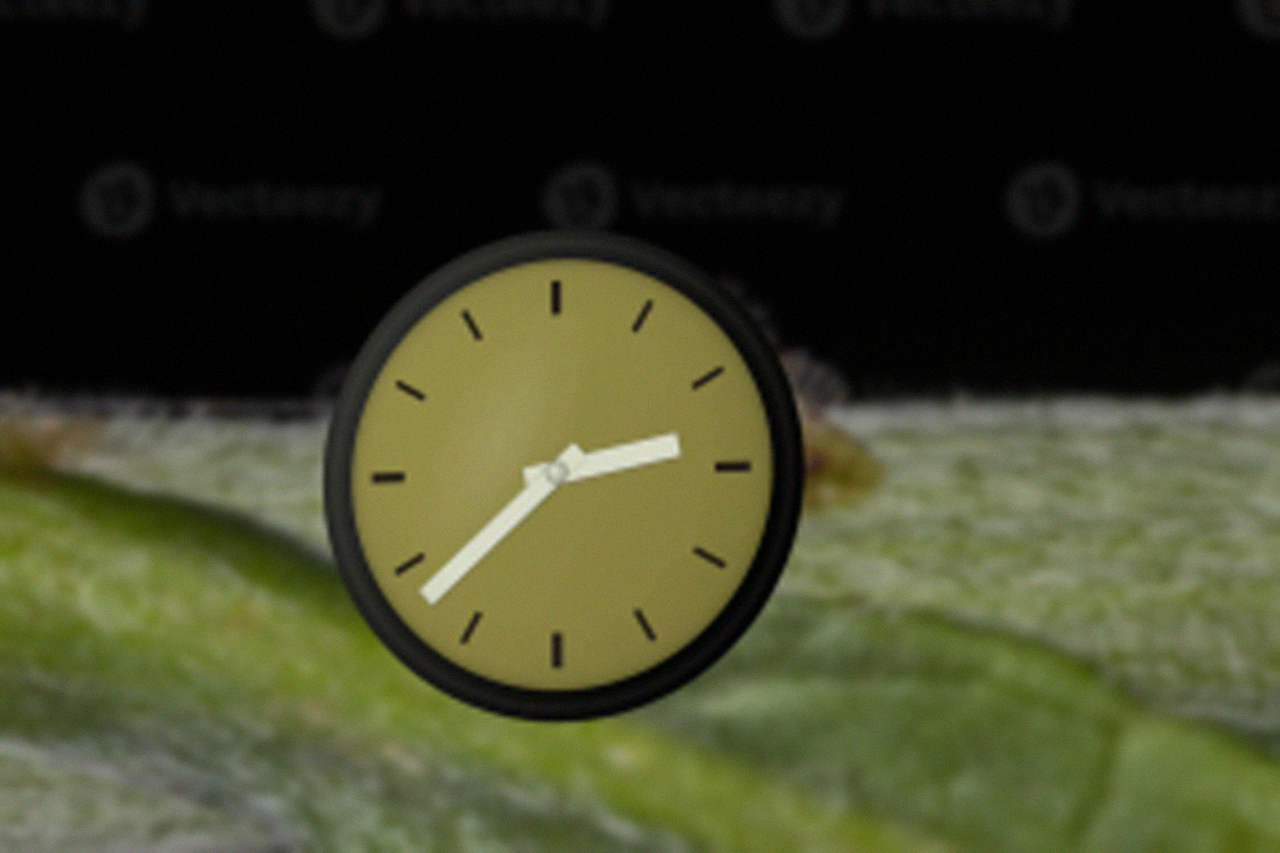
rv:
2h38
